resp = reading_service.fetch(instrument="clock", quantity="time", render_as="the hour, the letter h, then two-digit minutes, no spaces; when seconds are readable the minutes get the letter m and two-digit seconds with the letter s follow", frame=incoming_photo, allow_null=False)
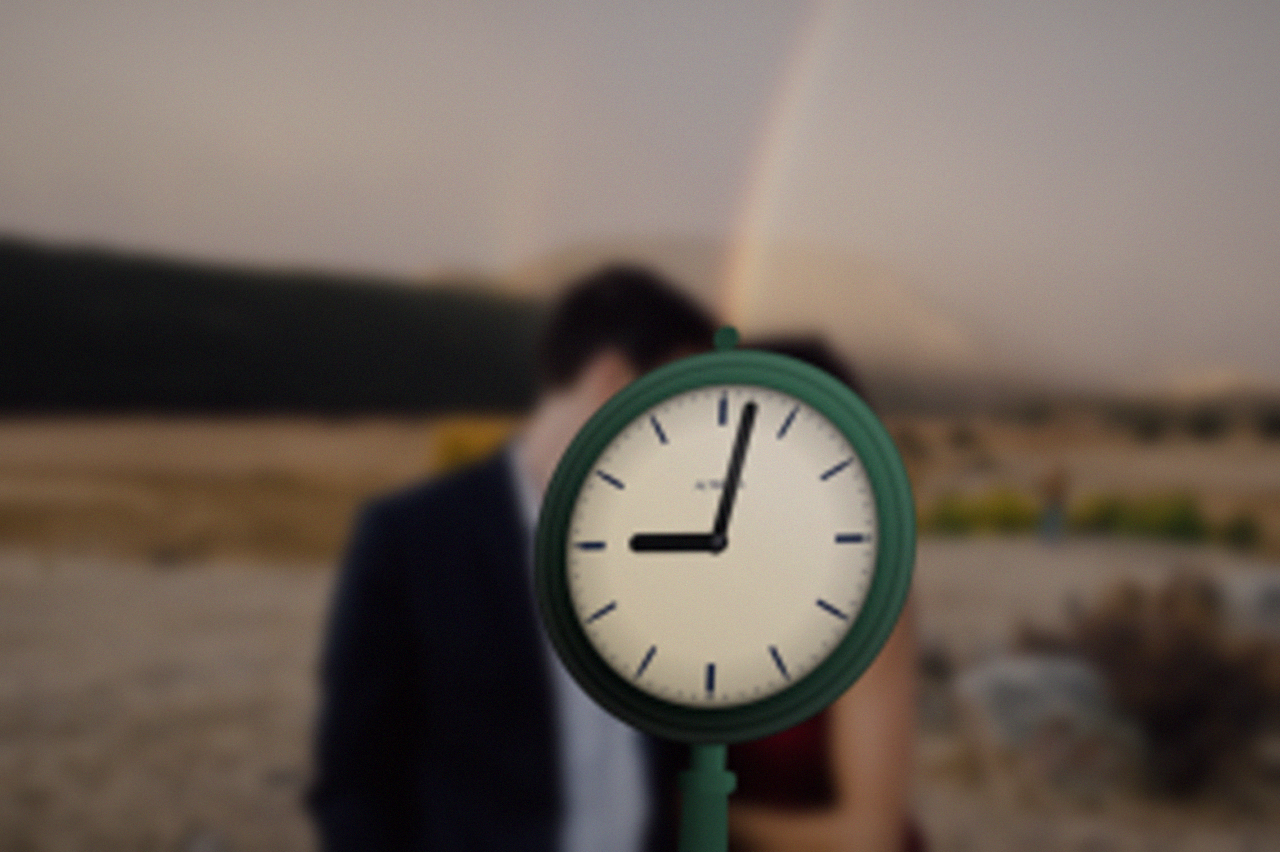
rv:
9h02
